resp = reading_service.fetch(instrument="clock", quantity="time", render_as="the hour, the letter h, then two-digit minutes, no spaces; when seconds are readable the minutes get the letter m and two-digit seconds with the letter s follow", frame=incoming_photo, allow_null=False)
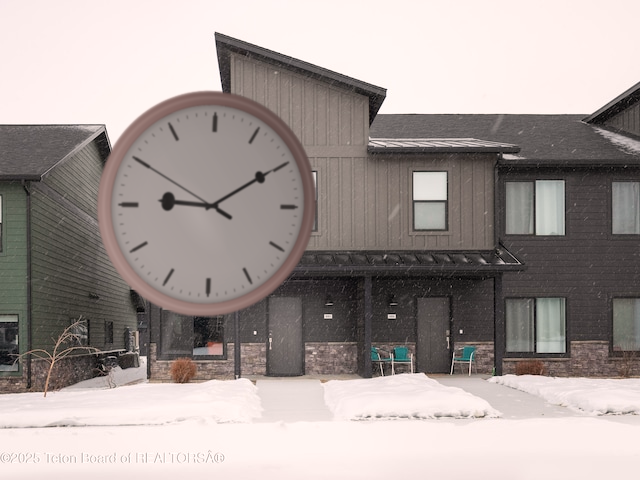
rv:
9h09m50s
